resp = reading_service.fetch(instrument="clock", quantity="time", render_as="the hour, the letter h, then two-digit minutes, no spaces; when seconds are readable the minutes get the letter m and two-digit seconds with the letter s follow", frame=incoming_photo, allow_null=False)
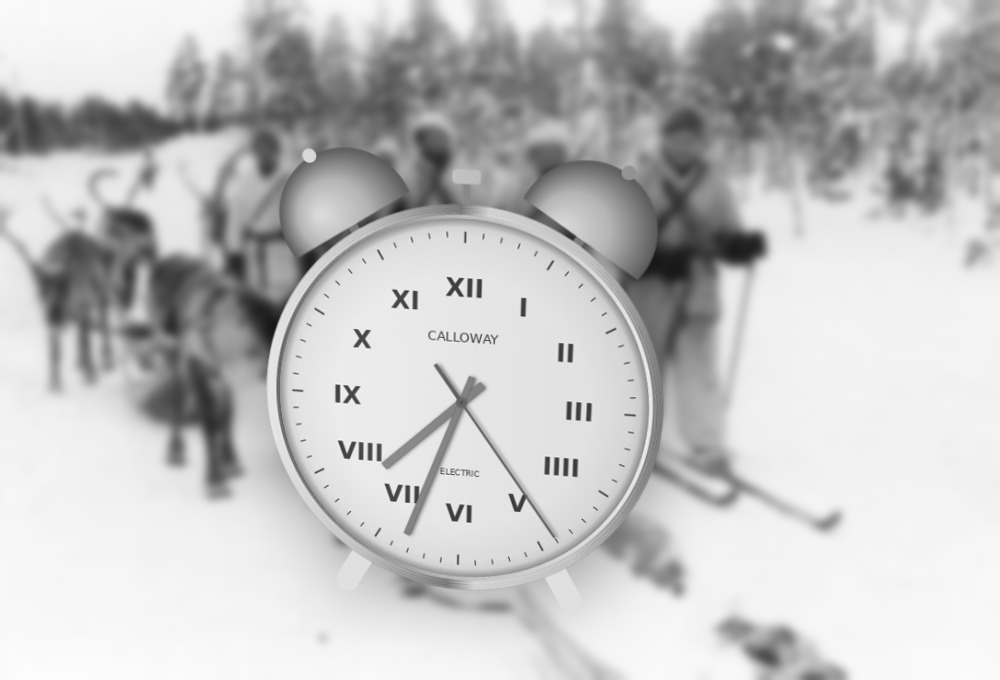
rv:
7h33m24s
